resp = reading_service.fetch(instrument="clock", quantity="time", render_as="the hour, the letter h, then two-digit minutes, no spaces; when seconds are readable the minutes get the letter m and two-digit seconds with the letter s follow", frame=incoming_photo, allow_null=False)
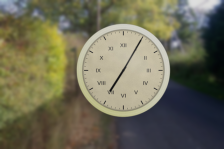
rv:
7h05
